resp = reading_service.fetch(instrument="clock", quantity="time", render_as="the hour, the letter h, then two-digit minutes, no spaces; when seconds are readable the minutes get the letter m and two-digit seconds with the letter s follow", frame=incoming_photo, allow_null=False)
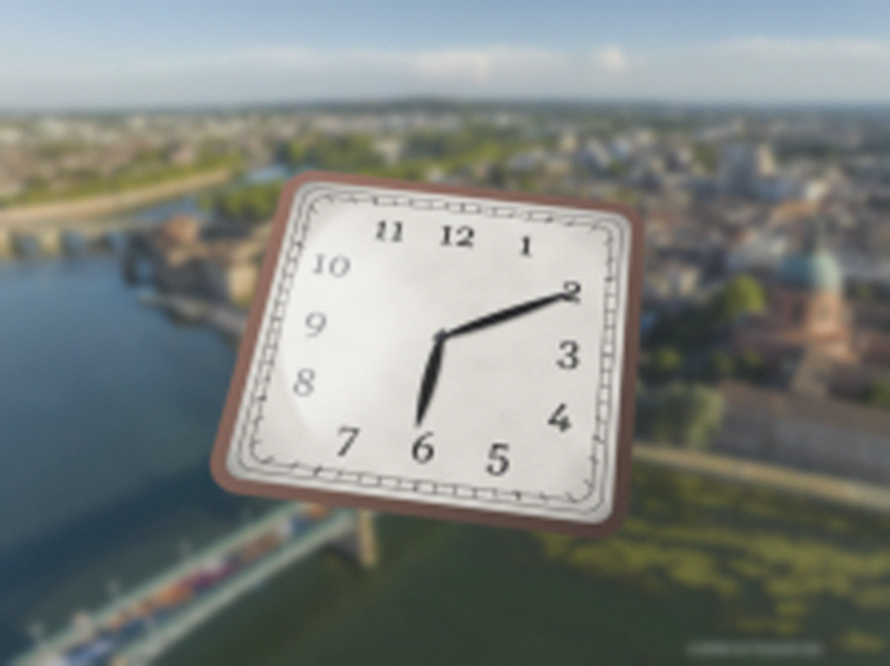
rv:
6h10
